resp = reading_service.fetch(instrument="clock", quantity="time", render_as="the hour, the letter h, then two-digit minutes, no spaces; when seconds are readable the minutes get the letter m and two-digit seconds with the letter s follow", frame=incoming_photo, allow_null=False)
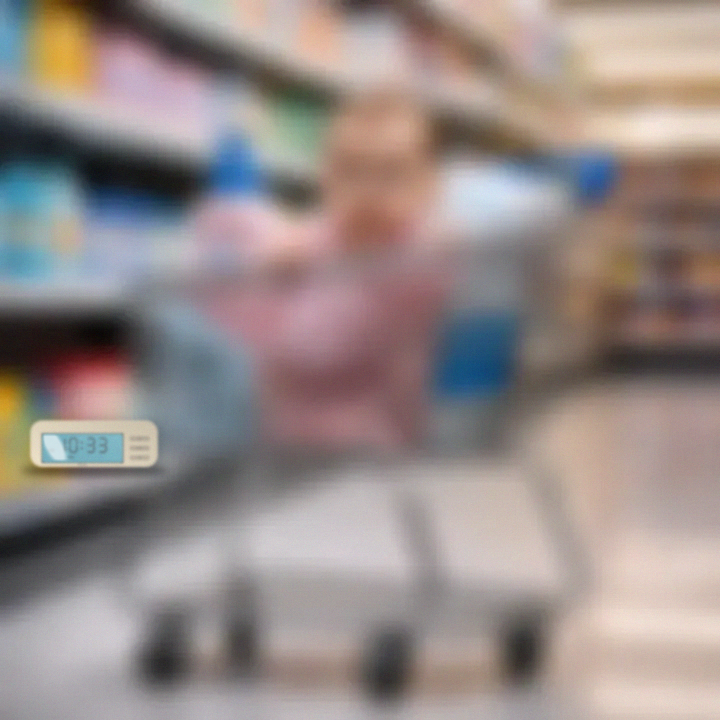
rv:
10h33
